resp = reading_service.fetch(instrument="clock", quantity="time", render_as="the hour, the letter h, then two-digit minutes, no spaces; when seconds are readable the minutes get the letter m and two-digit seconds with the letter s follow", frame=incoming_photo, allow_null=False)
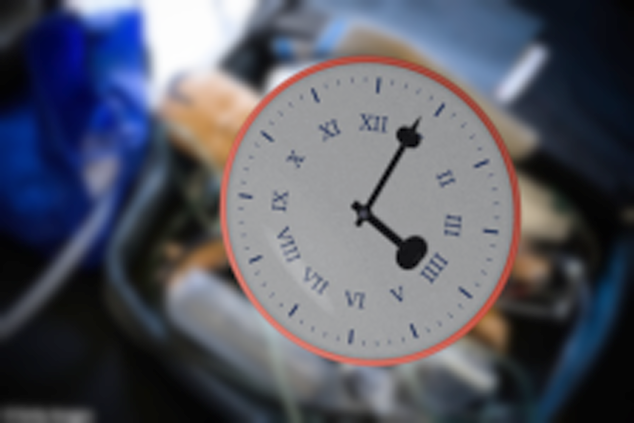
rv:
4h04
